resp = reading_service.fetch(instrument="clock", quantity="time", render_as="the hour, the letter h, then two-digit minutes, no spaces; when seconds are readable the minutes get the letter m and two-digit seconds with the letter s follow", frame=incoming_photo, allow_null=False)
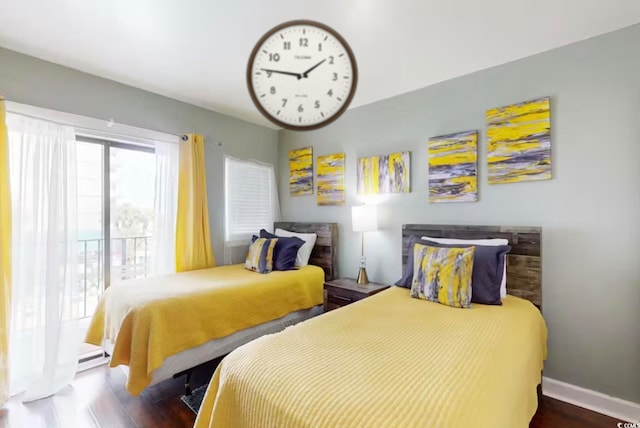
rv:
1h46
